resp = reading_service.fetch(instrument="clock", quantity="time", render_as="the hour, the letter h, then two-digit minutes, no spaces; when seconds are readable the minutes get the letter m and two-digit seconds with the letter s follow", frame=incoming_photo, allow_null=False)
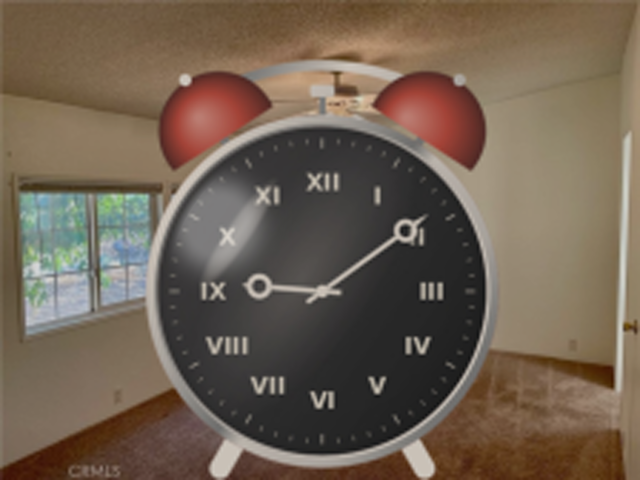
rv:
9h09
